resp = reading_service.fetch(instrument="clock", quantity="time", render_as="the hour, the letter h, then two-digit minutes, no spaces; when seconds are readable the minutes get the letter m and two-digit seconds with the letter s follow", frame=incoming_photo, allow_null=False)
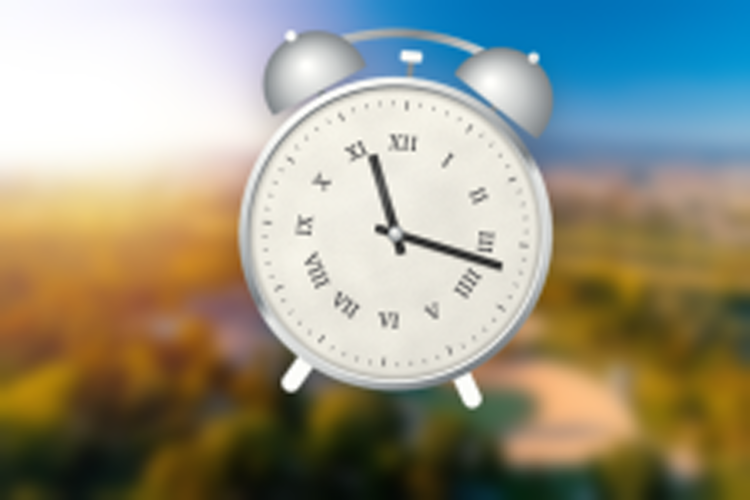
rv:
11h17
